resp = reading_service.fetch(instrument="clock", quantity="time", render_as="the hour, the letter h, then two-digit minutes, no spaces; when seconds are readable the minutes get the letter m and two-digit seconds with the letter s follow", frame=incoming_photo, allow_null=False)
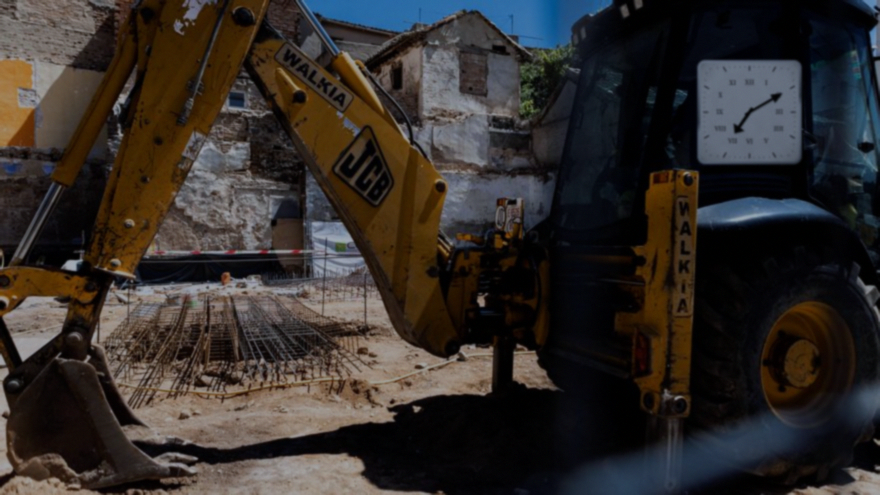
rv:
7h10
